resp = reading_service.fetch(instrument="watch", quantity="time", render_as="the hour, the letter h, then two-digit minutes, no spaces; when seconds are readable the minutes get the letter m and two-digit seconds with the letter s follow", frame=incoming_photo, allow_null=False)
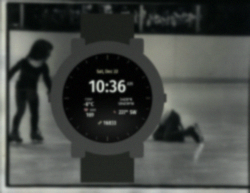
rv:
10h36
